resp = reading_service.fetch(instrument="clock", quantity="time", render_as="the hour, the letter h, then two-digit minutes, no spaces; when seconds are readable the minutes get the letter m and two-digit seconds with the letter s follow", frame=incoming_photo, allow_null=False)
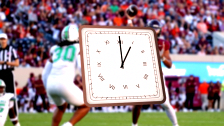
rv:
1h00
